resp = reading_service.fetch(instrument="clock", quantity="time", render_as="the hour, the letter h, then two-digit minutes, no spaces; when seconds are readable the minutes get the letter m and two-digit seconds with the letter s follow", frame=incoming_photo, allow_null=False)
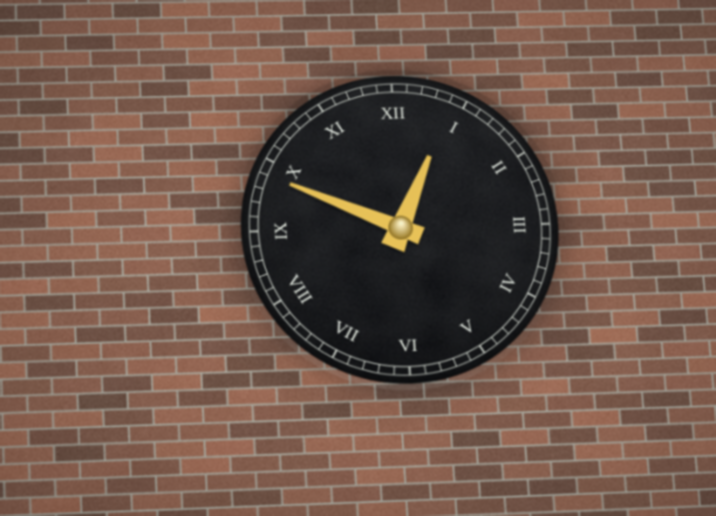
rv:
12h49
